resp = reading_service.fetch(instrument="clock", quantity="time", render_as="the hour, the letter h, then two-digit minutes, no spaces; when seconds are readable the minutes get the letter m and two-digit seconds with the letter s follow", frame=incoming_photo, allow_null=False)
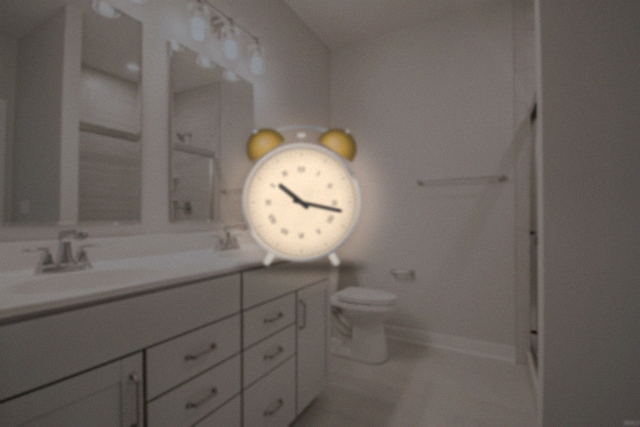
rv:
10h17
